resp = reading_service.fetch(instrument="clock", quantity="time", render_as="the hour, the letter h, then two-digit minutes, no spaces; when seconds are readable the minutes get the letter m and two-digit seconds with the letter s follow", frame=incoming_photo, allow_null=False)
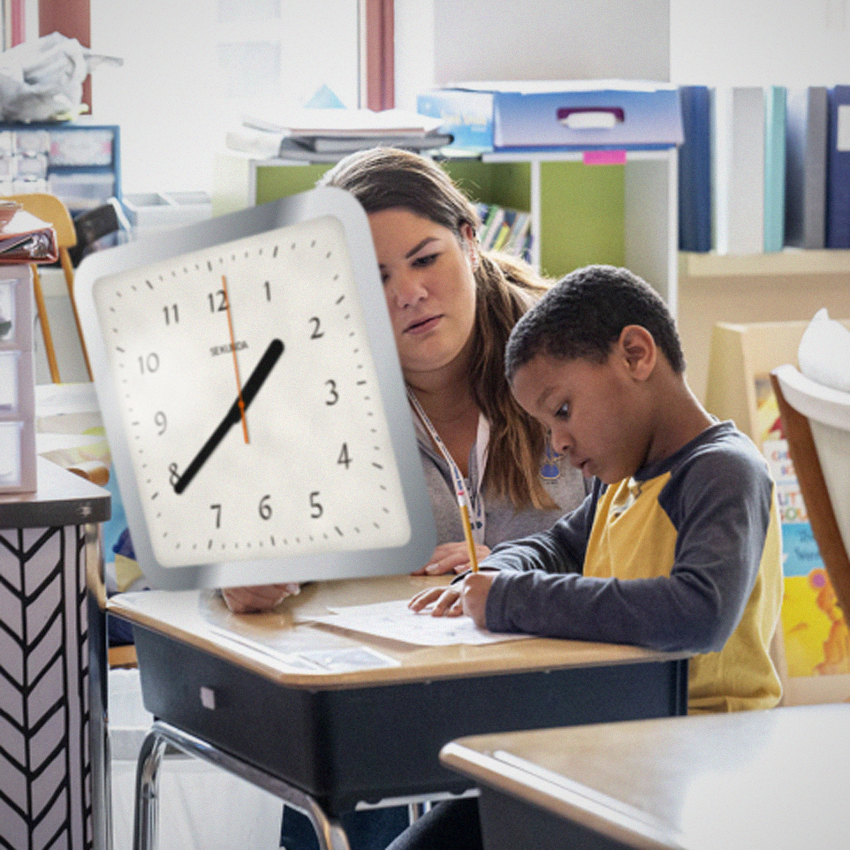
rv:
1h39m01s
